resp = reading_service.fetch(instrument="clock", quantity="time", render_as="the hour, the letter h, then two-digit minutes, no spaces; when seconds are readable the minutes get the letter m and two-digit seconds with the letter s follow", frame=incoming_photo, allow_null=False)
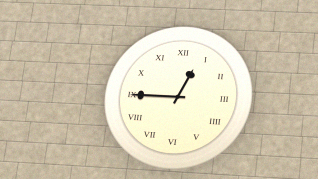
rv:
12h45
